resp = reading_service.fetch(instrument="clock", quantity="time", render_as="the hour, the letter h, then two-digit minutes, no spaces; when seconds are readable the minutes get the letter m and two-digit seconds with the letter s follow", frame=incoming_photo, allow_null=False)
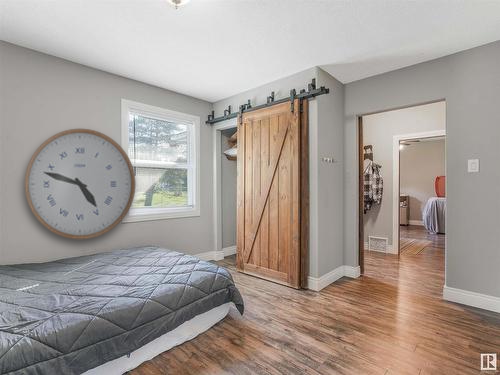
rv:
4h48
